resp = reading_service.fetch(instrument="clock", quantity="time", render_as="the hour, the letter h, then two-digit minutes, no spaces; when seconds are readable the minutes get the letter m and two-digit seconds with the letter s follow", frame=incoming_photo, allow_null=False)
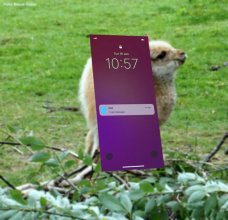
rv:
10h57
